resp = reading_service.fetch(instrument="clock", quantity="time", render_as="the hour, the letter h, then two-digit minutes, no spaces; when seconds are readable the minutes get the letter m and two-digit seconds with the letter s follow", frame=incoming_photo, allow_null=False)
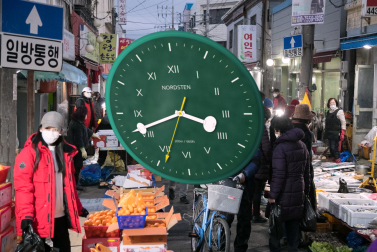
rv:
3h41m34s
